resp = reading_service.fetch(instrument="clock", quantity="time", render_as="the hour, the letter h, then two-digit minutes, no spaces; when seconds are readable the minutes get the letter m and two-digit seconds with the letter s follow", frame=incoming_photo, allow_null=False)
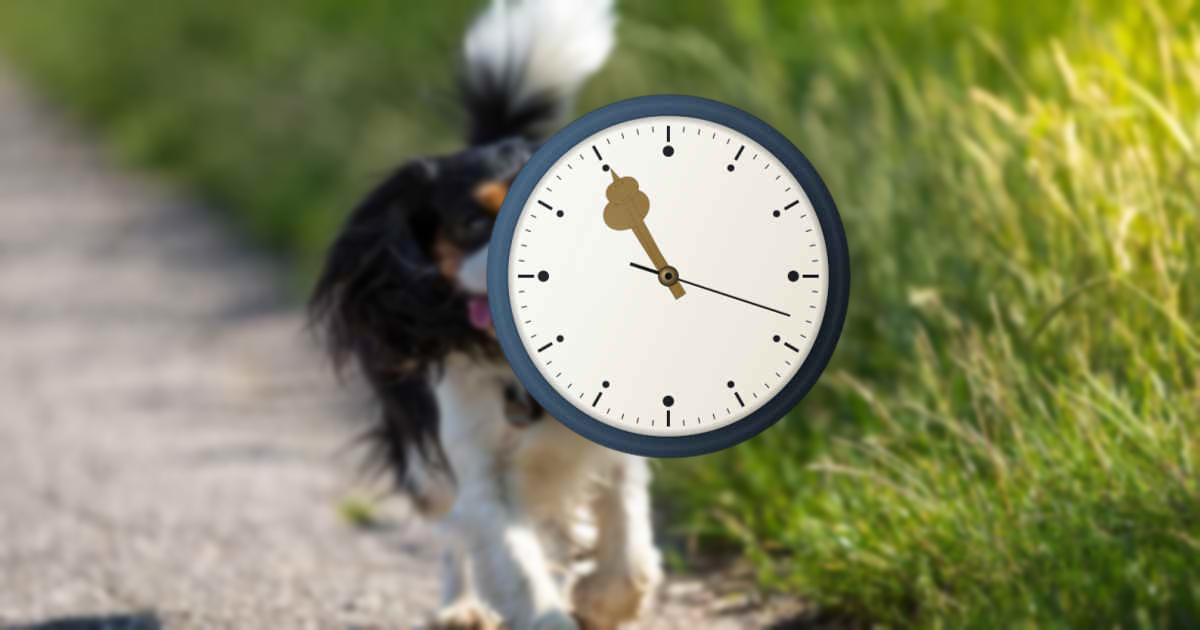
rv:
10h55m18s
